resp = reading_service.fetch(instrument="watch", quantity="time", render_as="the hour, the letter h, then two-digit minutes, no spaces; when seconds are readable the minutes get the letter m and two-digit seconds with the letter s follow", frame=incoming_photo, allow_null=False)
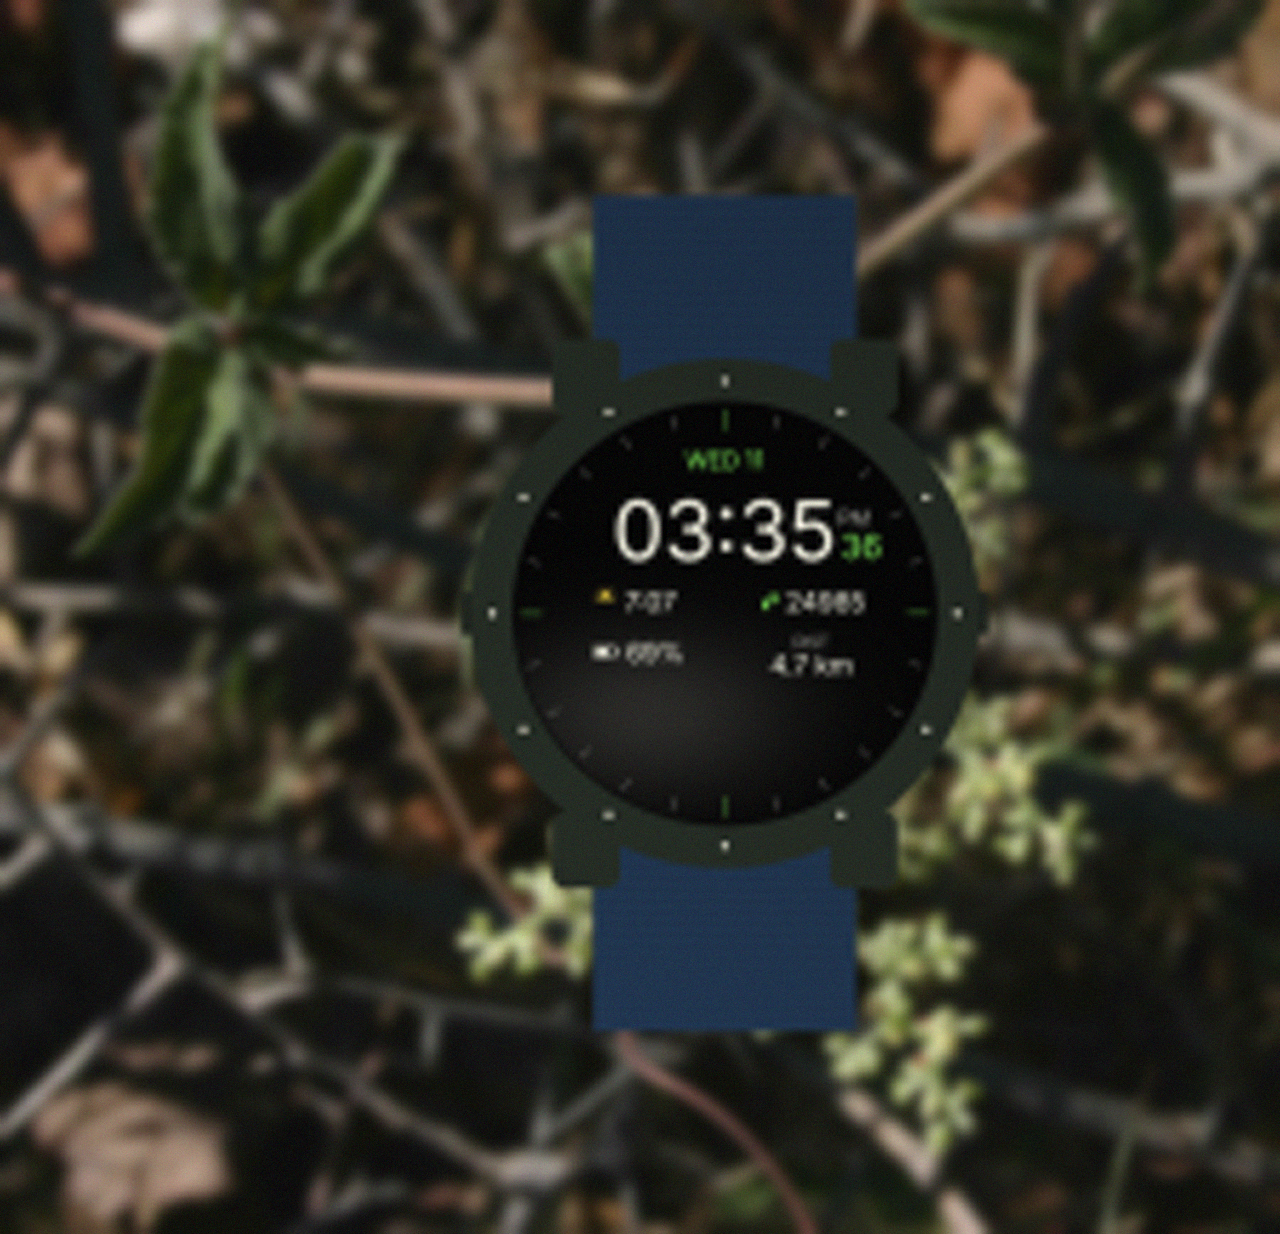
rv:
3h35
